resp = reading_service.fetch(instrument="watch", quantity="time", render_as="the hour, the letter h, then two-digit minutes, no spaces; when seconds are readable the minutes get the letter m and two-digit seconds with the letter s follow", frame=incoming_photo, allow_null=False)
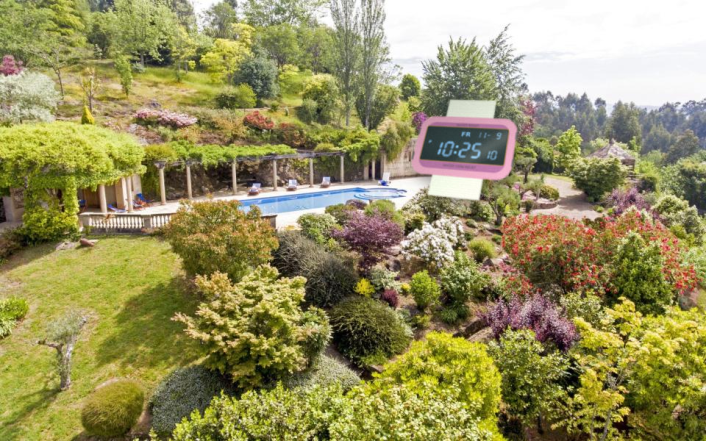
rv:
10h25m10s
